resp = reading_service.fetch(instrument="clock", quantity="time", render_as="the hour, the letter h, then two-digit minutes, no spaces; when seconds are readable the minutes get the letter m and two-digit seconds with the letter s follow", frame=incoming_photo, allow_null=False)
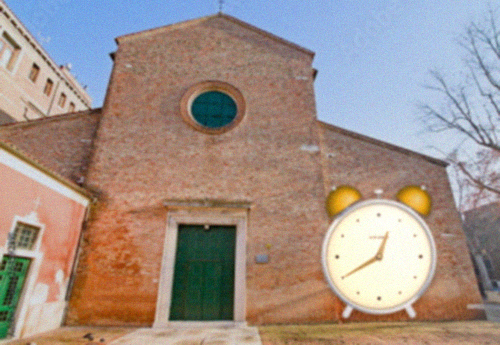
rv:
12h40
